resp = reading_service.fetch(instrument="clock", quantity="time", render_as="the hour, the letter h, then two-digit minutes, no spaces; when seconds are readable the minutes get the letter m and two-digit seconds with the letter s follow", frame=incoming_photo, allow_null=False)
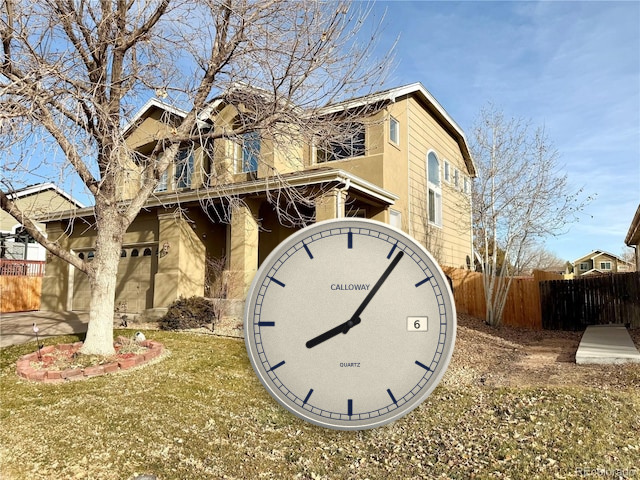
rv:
8h06
